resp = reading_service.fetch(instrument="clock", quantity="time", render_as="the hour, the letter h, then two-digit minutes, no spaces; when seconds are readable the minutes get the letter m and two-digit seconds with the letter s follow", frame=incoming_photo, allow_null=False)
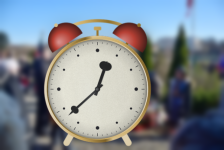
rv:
12h38
